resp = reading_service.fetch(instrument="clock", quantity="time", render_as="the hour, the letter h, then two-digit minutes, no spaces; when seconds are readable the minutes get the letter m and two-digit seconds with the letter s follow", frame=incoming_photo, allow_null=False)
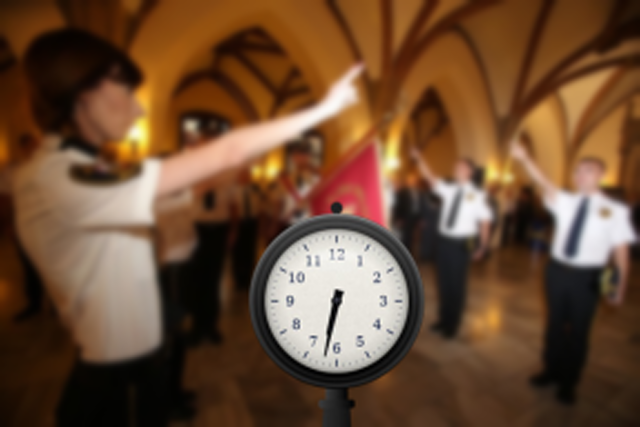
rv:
6h32
